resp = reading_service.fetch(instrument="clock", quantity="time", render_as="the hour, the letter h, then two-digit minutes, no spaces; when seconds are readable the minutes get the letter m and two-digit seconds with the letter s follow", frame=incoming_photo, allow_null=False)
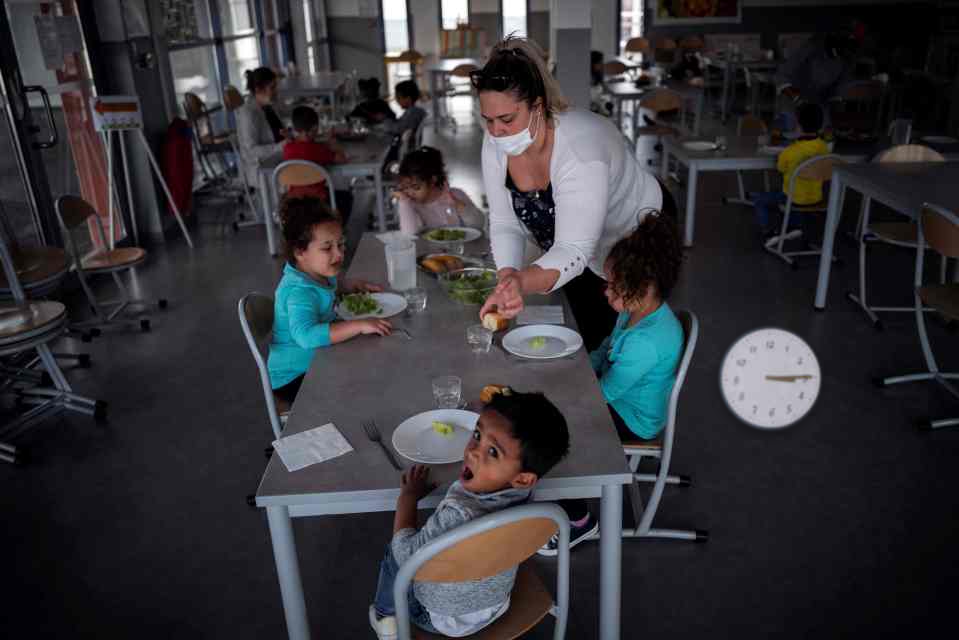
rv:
3h15
